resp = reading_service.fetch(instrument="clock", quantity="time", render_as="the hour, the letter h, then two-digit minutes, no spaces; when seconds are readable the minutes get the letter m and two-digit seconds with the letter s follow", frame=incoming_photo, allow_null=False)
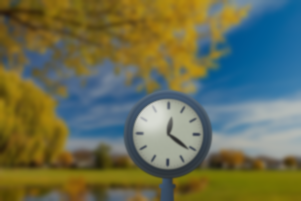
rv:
12h21
